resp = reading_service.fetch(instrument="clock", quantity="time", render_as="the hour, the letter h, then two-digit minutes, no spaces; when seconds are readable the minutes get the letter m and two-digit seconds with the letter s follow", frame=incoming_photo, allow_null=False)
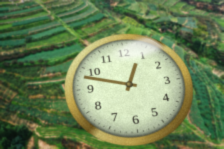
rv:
12h48
